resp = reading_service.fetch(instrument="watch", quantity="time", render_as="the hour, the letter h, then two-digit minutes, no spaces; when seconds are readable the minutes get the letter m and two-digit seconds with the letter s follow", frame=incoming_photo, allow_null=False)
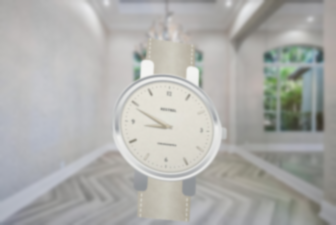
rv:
8h49
